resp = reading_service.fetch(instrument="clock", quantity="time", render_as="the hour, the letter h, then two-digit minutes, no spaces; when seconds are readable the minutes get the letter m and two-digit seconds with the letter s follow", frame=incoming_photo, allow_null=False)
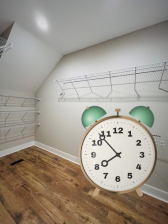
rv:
7h53
